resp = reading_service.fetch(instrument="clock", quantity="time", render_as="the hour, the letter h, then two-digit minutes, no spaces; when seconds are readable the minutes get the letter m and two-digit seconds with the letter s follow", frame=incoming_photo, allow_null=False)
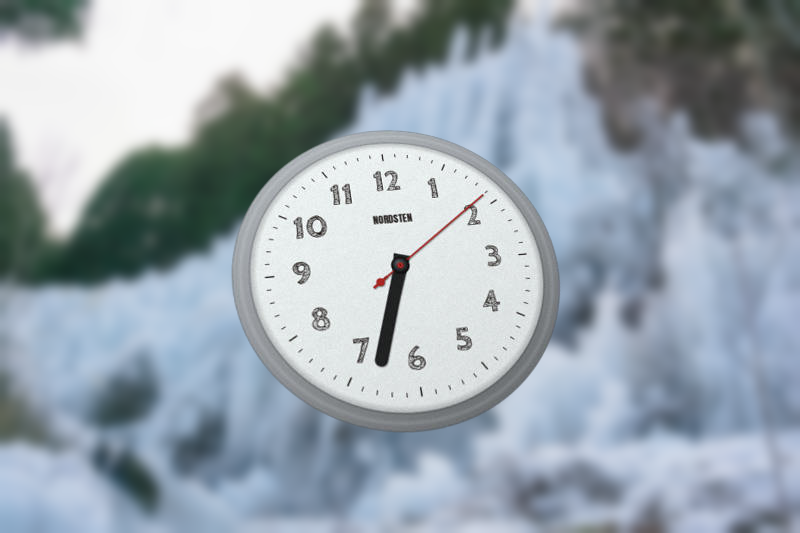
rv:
6h33m09s
